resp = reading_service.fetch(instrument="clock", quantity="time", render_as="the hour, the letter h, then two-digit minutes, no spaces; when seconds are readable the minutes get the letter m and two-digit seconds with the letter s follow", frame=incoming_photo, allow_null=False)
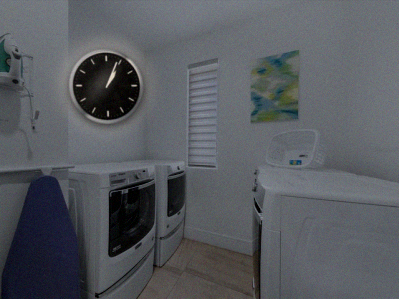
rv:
1h04
